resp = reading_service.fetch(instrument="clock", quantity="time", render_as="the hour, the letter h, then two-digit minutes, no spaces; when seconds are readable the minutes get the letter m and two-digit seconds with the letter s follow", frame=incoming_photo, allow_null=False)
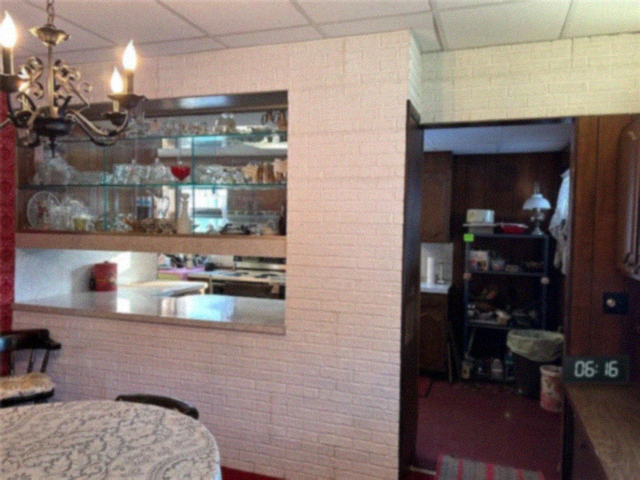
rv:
6h16
